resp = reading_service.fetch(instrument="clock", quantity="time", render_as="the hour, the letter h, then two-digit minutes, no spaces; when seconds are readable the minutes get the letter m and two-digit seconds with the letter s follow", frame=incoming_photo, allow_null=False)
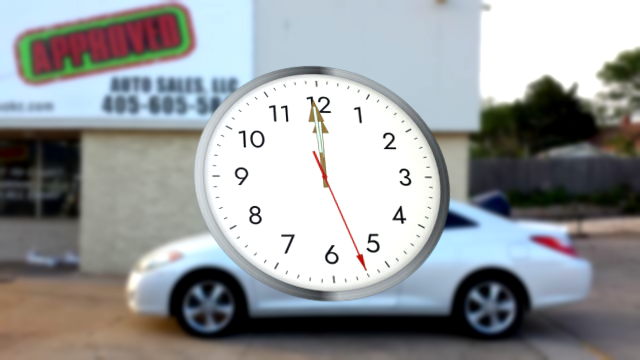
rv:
11h59m27s
